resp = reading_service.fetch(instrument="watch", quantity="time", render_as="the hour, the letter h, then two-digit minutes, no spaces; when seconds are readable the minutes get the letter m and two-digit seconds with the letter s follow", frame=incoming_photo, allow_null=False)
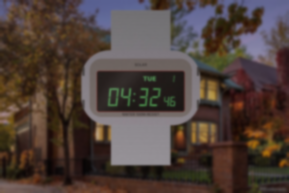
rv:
4h32
